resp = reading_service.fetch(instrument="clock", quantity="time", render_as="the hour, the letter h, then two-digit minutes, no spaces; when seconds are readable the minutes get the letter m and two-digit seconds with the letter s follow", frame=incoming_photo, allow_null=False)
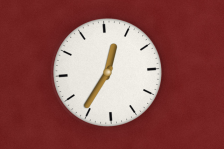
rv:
12h36
